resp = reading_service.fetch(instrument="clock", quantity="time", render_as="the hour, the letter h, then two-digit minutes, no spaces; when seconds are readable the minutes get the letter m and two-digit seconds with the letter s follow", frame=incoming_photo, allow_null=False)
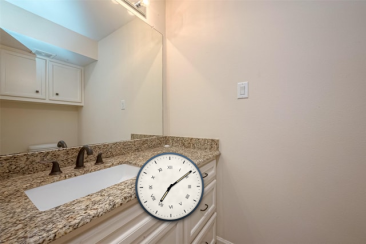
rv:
7h09
